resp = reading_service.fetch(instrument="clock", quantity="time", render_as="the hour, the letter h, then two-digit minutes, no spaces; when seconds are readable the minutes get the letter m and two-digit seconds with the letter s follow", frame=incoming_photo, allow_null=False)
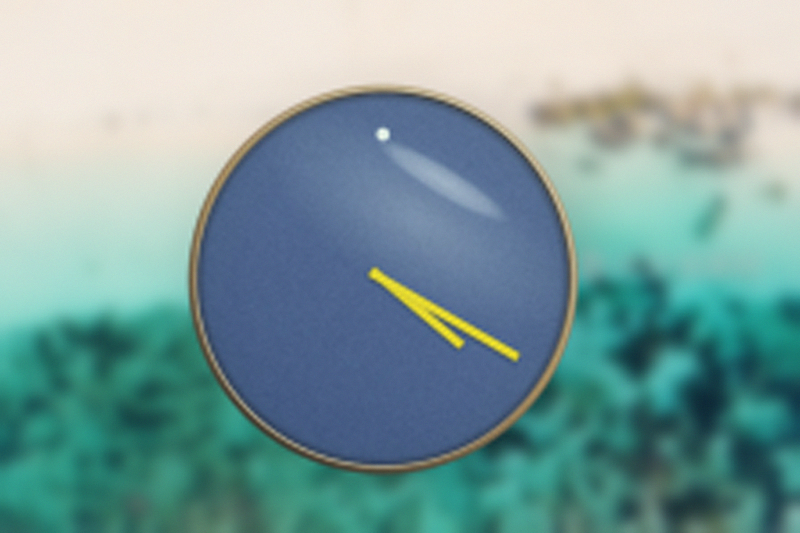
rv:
4h20
